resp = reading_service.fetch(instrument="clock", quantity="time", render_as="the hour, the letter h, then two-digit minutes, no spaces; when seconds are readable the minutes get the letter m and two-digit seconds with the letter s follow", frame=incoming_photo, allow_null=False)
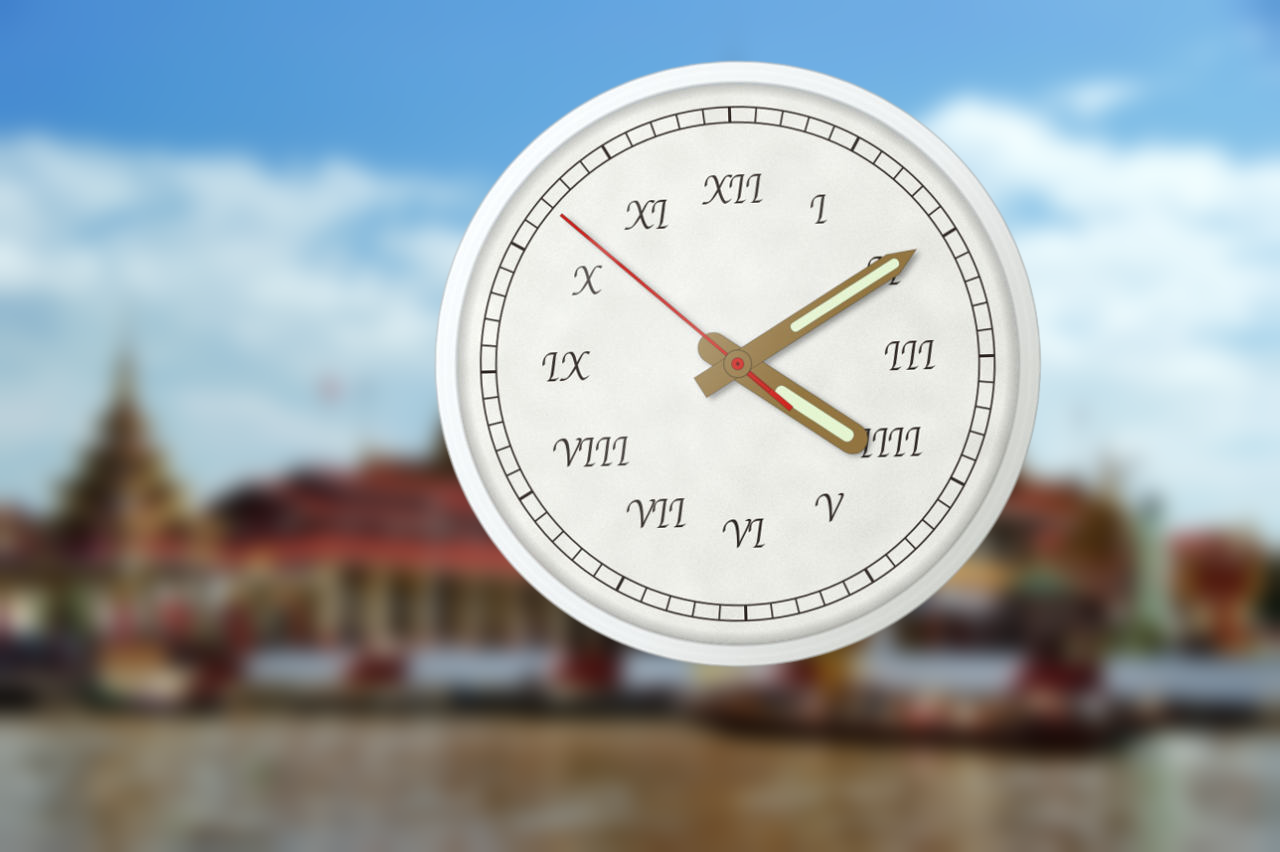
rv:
4h09m52s
